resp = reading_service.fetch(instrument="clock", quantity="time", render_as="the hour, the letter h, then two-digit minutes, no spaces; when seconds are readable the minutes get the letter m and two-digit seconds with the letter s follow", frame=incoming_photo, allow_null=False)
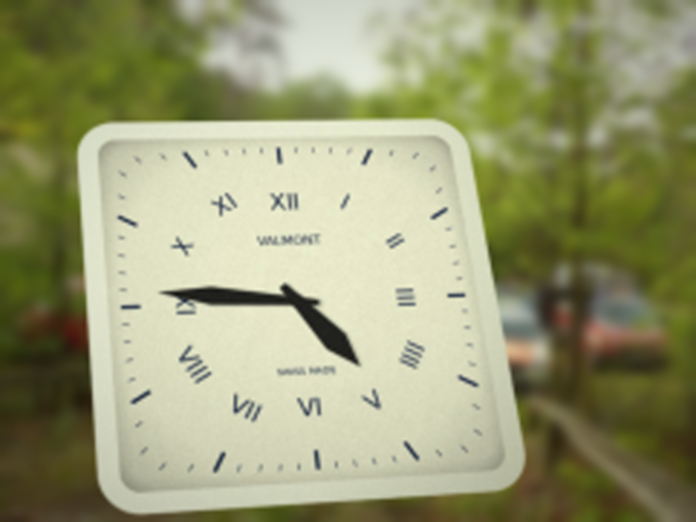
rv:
4h46
